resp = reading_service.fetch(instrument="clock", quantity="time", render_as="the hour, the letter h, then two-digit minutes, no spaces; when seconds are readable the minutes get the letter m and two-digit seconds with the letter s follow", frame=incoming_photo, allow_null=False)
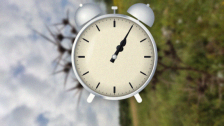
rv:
1h05
